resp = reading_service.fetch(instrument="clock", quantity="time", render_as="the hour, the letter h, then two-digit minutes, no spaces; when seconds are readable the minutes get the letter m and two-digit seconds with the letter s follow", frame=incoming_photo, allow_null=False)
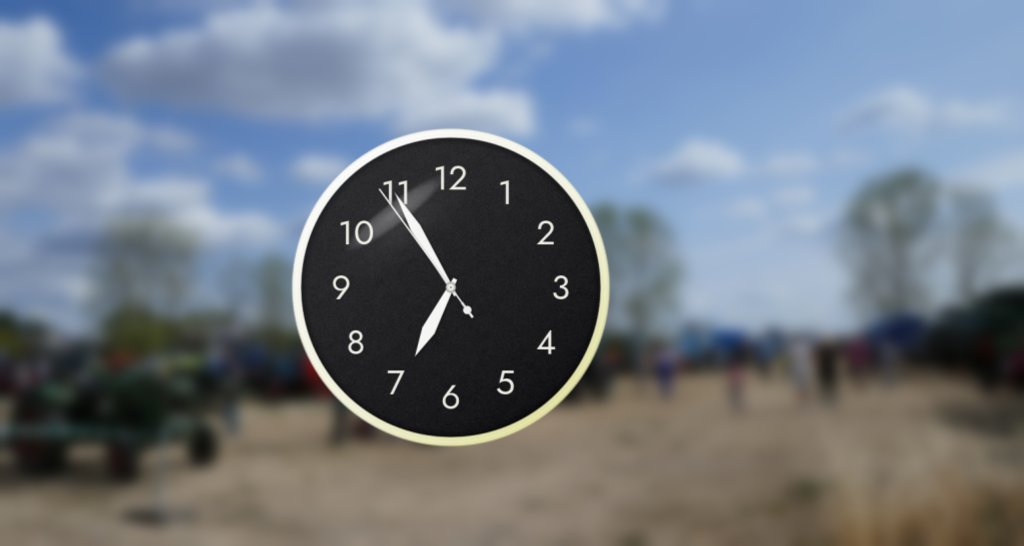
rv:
6h54m54s
